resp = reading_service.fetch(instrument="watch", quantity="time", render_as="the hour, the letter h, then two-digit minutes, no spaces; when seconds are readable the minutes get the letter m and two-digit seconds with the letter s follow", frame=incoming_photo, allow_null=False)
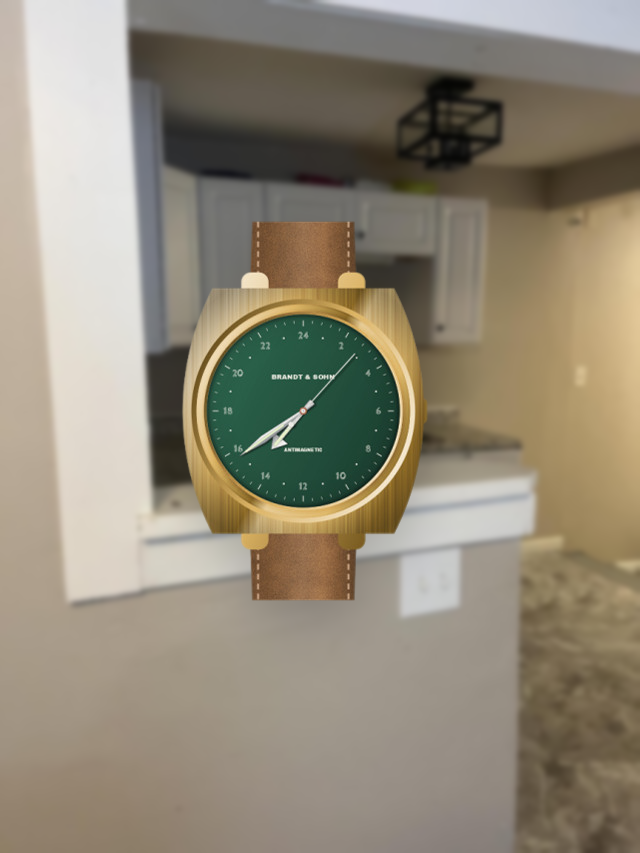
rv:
14h39m07s
